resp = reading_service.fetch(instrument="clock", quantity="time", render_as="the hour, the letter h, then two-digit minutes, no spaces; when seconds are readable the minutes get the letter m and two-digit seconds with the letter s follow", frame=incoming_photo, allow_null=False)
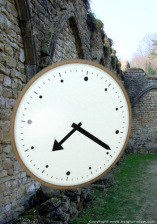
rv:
7h19
